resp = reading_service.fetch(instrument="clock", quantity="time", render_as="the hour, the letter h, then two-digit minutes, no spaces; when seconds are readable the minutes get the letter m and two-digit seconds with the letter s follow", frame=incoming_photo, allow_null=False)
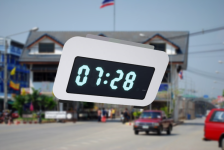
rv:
7h28
